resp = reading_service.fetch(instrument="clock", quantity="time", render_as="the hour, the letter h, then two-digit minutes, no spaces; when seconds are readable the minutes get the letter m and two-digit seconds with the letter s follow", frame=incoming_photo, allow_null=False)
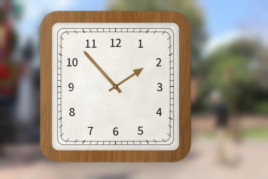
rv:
1h53
